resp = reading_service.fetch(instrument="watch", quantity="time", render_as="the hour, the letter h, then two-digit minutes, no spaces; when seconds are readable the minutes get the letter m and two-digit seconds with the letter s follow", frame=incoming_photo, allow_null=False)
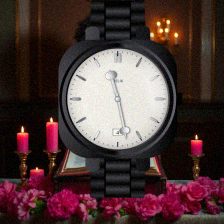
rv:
11h28
